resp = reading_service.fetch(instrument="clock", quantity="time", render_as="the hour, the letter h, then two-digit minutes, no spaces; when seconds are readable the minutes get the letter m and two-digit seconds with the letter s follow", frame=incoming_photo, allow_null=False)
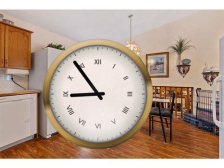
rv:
8h54
